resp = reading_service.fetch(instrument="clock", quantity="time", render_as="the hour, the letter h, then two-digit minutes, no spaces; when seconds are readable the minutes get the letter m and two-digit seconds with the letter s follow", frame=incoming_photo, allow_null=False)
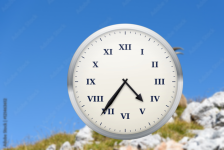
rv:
4h36
